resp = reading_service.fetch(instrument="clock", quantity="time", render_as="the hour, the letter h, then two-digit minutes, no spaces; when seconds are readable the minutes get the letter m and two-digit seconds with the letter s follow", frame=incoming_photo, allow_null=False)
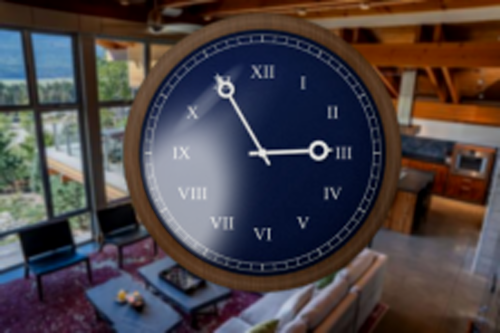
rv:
2h55
